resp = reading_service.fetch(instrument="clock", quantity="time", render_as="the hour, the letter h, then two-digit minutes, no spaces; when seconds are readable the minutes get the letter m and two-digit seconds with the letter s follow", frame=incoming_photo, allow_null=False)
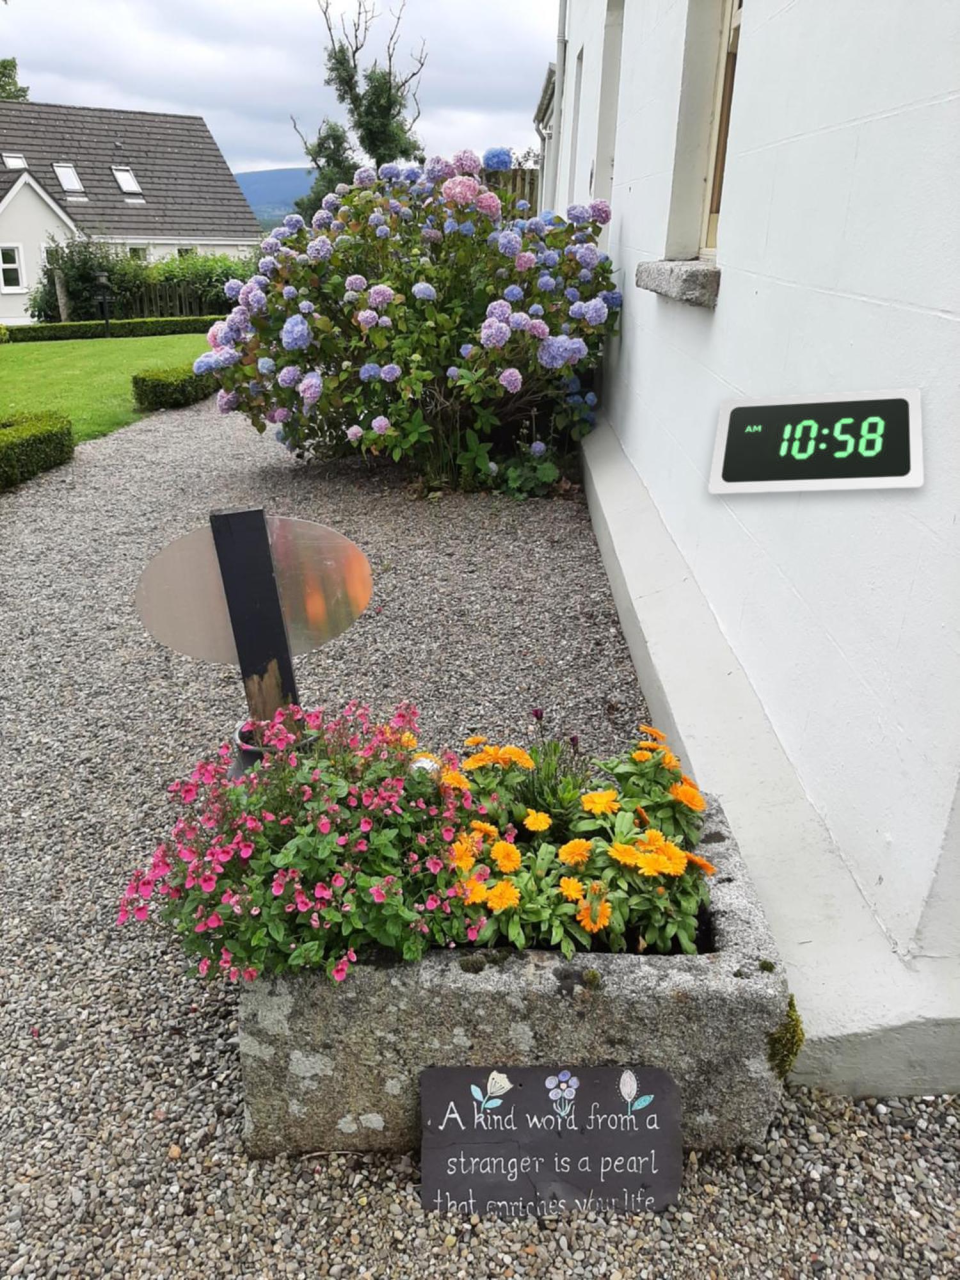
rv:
10h58
